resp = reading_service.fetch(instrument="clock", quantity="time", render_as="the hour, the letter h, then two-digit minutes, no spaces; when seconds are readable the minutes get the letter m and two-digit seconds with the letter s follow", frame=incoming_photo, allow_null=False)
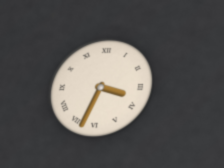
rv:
3h33
